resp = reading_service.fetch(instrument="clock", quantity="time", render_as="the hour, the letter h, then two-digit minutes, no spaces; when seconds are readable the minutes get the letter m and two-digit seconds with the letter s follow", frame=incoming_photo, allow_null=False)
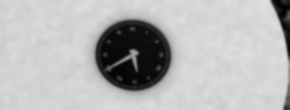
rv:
5h40
